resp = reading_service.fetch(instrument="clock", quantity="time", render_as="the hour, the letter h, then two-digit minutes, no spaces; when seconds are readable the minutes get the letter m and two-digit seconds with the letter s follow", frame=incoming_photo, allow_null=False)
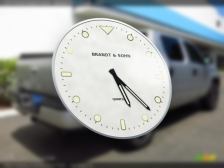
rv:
5h23
